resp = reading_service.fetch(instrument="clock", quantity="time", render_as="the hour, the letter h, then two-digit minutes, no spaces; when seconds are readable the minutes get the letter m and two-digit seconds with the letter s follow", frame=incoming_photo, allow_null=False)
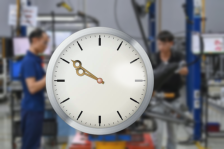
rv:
9h51
